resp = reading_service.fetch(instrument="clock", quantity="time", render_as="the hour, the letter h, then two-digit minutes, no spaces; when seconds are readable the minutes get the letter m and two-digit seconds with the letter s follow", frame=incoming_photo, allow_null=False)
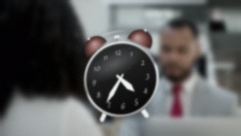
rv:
4h36
